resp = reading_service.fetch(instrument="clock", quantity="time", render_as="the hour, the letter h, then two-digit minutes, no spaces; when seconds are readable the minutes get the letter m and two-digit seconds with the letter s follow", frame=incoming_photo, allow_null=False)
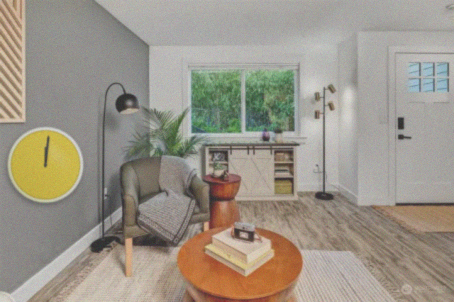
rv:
12h01
